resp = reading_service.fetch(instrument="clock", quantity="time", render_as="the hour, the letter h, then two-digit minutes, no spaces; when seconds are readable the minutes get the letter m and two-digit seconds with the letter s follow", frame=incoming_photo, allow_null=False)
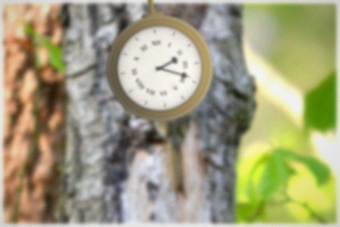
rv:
2h19
